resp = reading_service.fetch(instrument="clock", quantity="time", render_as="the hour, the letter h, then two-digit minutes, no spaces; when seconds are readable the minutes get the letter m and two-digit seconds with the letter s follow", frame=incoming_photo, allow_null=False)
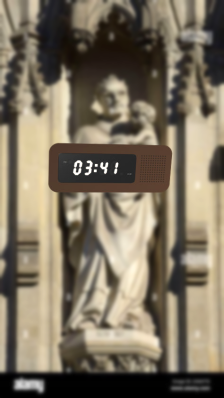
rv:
3h41
